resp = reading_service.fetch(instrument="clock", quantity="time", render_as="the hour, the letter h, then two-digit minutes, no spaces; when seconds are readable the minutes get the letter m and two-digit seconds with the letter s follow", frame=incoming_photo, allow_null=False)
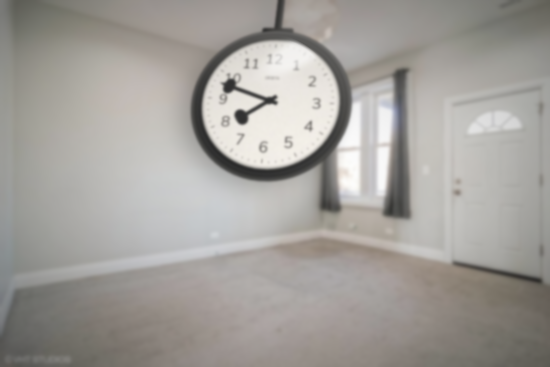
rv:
7h48
